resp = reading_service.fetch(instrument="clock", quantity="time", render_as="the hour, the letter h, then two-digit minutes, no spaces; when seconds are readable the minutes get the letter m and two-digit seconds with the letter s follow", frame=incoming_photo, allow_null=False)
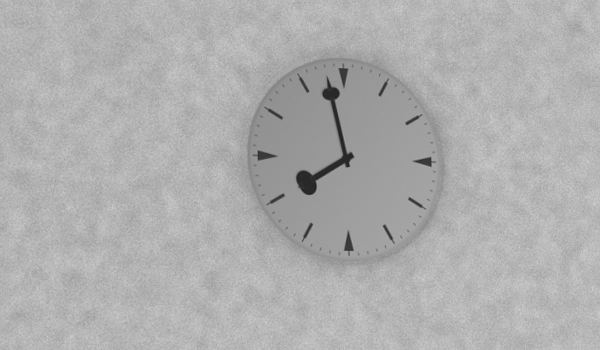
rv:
7h58
